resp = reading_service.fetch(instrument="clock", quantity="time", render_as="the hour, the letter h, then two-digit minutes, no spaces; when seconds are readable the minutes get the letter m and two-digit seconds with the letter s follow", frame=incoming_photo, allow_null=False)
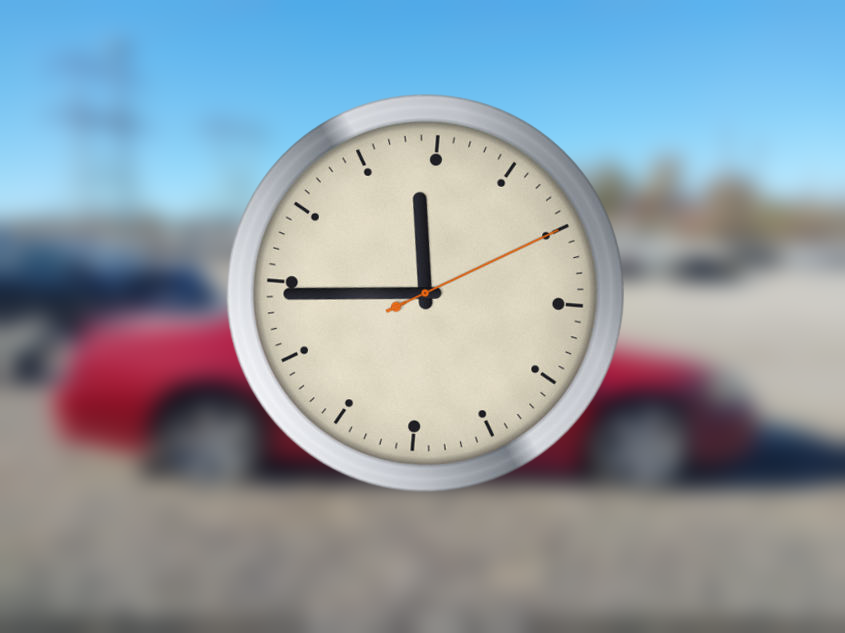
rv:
11h44m10s
